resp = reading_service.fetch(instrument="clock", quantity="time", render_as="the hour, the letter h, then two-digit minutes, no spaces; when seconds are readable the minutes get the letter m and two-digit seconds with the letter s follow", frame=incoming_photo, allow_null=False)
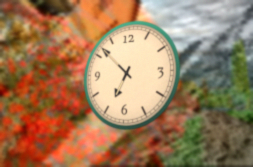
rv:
6h52
